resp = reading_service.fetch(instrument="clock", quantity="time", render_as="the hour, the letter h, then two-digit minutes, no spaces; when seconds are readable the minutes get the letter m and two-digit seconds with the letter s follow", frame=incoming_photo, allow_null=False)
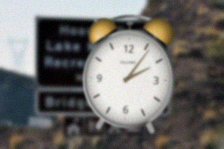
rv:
2h06
